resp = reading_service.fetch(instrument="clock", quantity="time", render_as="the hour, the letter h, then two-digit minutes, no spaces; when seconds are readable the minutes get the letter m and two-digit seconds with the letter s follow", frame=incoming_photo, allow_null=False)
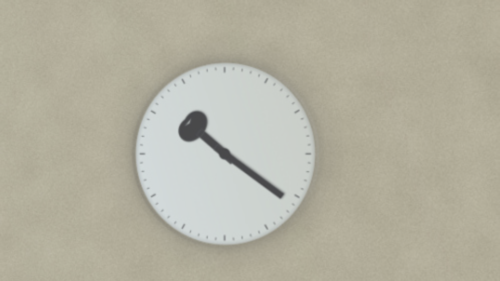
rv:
10h21
